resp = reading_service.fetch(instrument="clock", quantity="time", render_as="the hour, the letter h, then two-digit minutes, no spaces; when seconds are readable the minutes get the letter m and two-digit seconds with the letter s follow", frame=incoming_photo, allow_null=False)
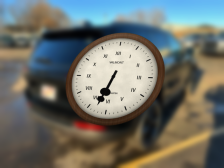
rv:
6h33
